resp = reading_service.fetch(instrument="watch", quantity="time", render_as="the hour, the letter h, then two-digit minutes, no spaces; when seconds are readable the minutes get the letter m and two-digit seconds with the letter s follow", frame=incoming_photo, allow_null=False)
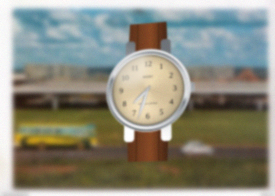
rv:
7h33
